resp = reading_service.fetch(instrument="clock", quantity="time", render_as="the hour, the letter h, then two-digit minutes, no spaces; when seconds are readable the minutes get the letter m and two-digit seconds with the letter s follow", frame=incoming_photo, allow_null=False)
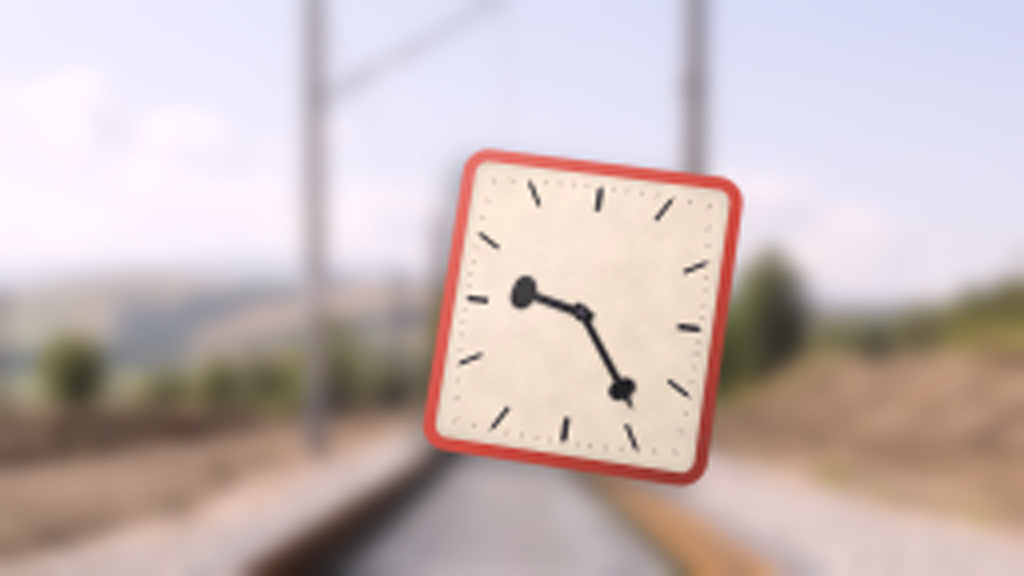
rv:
9h24
